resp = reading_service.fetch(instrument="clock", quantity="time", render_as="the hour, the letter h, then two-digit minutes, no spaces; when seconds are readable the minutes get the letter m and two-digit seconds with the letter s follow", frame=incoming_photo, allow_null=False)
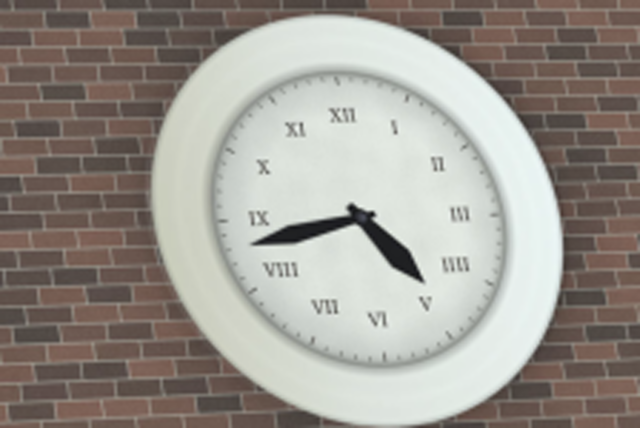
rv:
4h43
